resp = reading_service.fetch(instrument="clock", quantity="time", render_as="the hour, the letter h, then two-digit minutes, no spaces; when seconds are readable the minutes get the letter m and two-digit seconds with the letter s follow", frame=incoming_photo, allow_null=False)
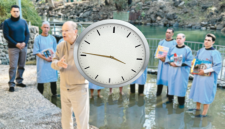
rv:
3h46
